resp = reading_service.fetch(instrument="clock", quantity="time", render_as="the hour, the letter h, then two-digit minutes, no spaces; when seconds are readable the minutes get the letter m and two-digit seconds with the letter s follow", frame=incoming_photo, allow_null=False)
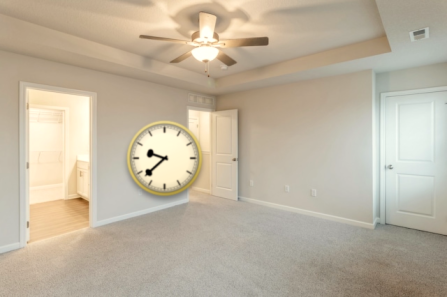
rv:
9h38
